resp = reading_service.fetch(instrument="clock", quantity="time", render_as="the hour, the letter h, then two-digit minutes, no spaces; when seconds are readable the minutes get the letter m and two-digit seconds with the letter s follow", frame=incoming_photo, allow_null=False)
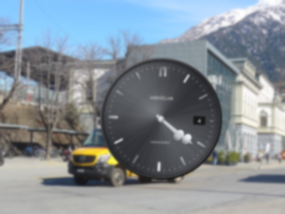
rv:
4h21
